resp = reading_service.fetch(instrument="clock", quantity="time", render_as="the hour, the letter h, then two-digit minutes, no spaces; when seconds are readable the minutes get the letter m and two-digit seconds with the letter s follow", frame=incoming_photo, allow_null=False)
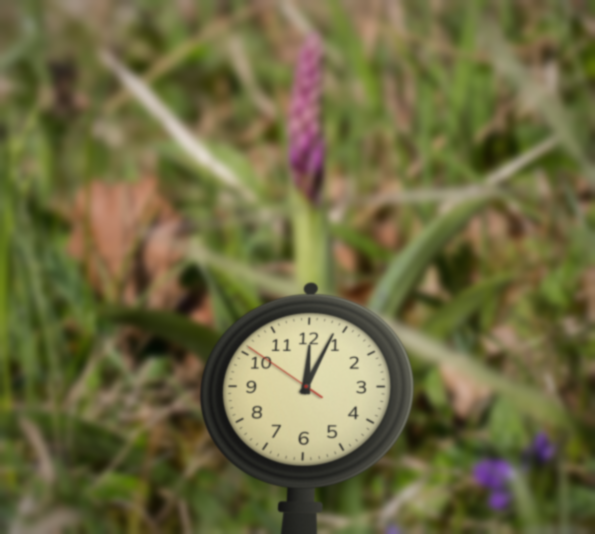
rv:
12h03m51s
